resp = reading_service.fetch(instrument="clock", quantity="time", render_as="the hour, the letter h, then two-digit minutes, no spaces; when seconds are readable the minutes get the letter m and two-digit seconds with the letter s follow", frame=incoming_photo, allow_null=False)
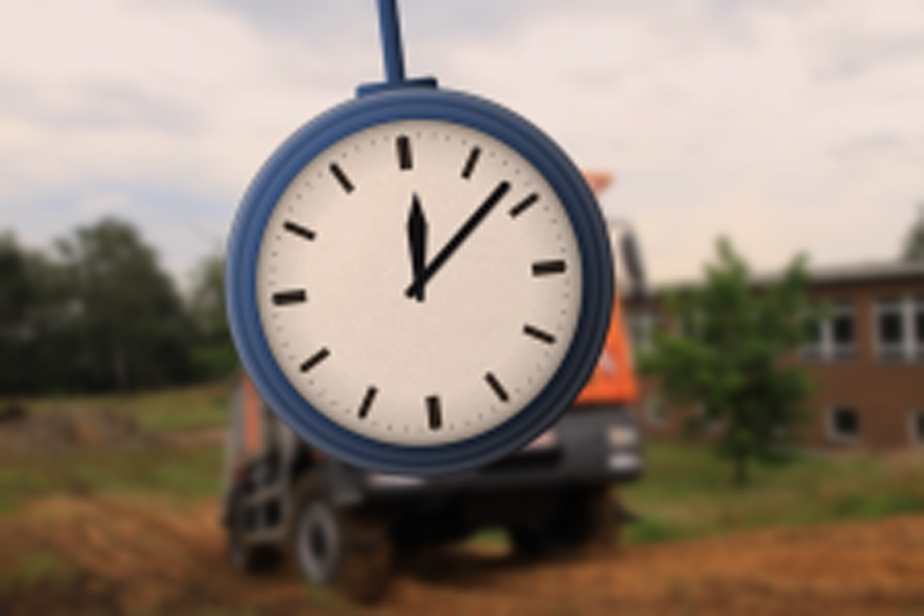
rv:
12h08
